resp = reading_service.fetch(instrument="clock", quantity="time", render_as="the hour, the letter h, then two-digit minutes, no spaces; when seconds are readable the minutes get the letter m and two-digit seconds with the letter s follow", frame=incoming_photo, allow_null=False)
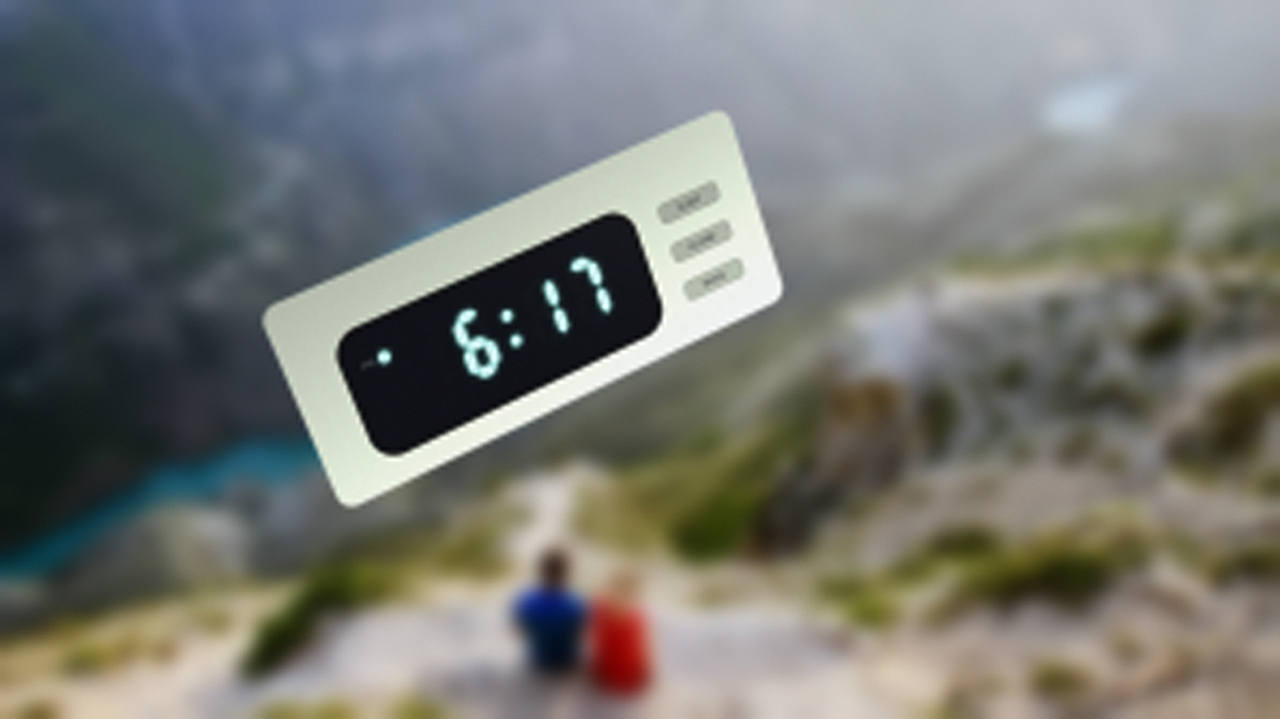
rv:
6h17
